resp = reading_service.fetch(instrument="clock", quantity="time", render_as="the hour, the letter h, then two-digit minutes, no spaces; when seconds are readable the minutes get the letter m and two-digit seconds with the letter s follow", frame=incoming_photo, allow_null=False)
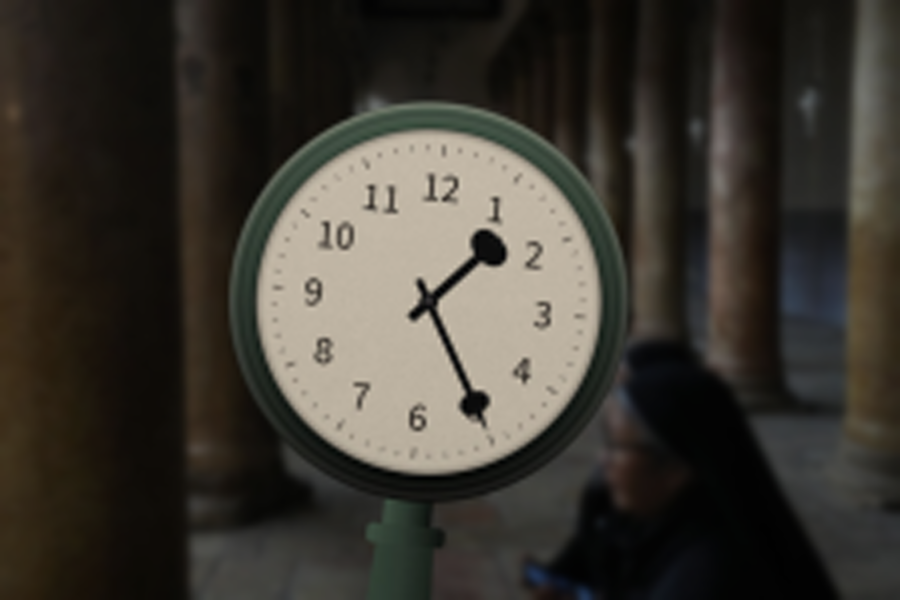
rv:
1h25
